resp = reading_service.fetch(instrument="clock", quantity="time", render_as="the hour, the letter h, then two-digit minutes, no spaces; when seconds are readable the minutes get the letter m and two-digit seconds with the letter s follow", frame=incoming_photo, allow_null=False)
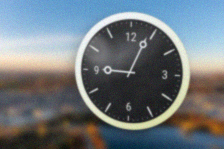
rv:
9h04
